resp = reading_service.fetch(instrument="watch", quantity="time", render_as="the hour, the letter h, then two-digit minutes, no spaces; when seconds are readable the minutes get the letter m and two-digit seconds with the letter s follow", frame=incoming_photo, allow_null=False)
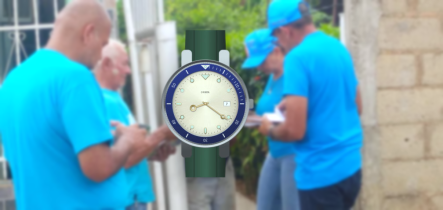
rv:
8h21
